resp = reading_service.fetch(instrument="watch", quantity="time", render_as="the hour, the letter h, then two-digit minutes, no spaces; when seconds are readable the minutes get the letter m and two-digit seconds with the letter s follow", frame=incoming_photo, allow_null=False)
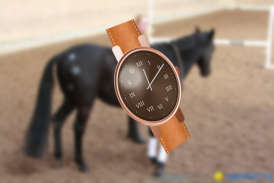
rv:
12h11
